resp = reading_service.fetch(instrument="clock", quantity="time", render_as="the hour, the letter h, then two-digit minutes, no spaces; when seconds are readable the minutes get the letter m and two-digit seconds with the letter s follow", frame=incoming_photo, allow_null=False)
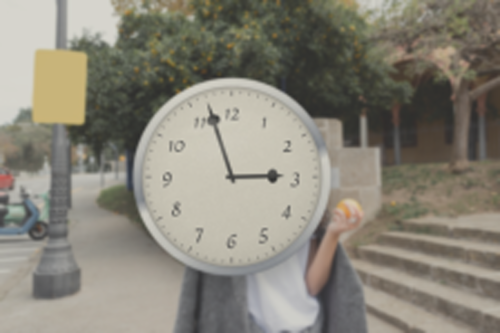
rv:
2h57
